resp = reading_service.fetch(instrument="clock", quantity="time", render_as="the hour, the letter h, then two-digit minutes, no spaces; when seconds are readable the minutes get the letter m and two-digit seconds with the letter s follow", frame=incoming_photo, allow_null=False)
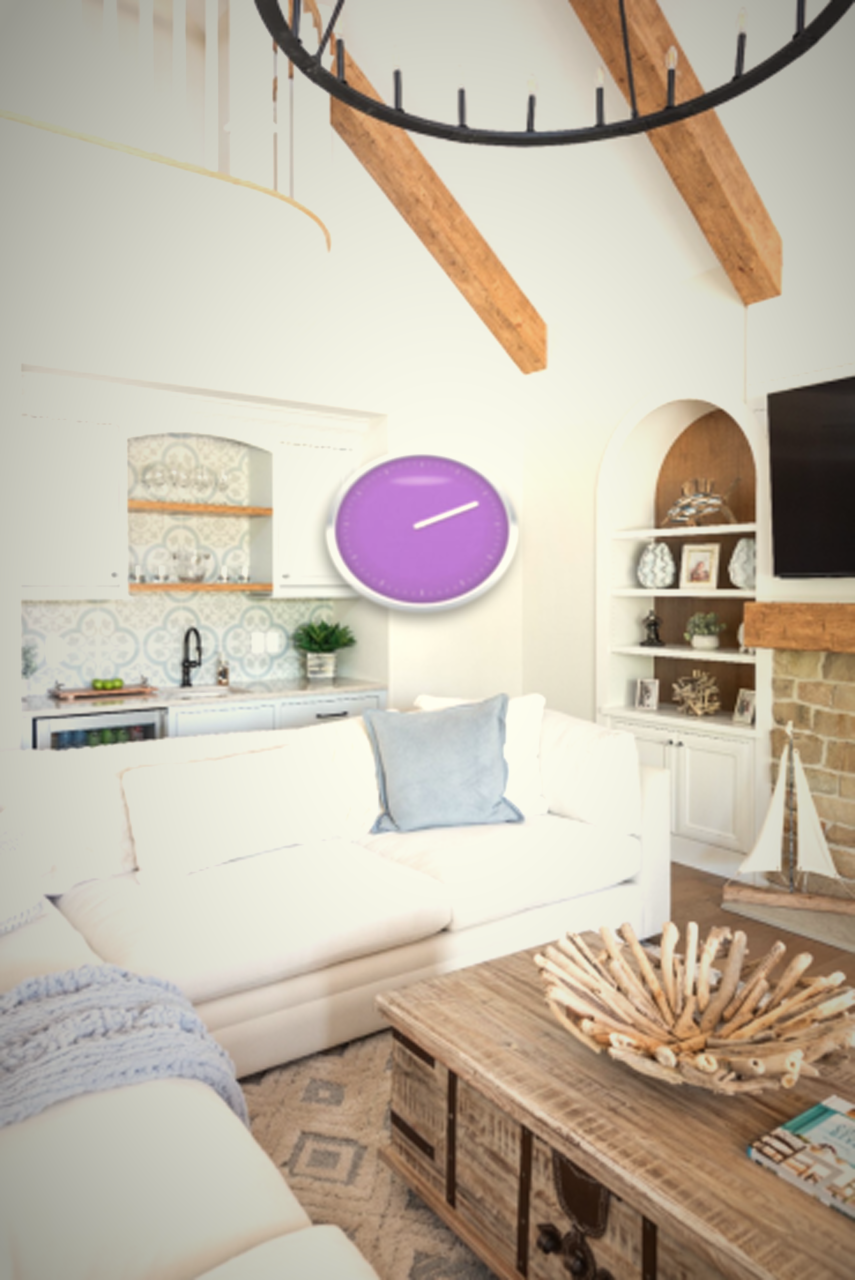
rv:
2h11
